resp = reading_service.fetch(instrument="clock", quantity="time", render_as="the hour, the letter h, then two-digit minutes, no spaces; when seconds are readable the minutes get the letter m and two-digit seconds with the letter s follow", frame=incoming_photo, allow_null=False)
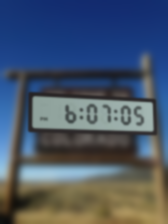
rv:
6h07m05s
